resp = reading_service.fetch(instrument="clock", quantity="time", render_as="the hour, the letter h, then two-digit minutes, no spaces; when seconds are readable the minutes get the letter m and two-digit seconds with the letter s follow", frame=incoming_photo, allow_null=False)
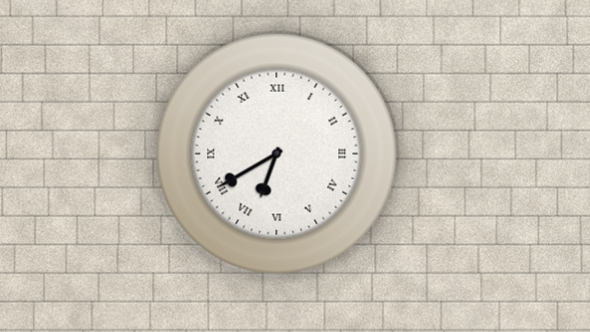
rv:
6h40
